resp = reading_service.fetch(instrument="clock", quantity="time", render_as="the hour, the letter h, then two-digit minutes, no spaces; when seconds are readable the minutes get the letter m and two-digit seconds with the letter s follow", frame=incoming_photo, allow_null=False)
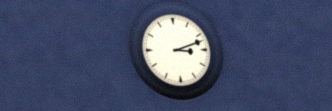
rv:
3h12
